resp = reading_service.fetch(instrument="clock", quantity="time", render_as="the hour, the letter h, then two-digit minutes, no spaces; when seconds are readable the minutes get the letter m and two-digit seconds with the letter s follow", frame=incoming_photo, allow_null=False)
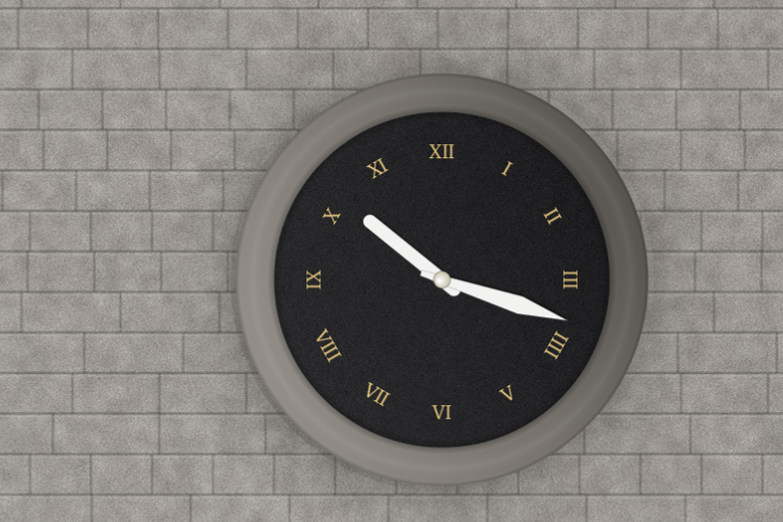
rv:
10h18
